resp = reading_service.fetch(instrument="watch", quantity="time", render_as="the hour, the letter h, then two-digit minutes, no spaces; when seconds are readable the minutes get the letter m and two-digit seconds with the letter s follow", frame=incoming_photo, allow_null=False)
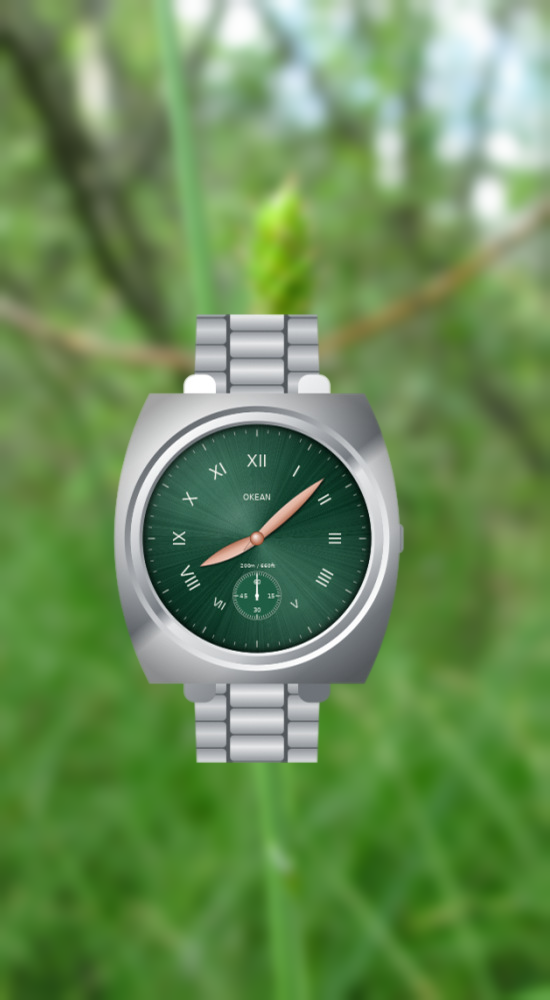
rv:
8h08
